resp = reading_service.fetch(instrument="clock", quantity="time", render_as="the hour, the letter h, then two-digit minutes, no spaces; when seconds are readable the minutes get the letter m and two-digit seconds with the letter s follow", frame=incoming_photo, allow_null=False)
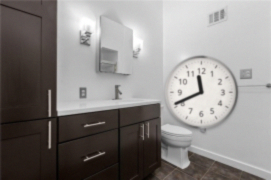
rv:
11h41
